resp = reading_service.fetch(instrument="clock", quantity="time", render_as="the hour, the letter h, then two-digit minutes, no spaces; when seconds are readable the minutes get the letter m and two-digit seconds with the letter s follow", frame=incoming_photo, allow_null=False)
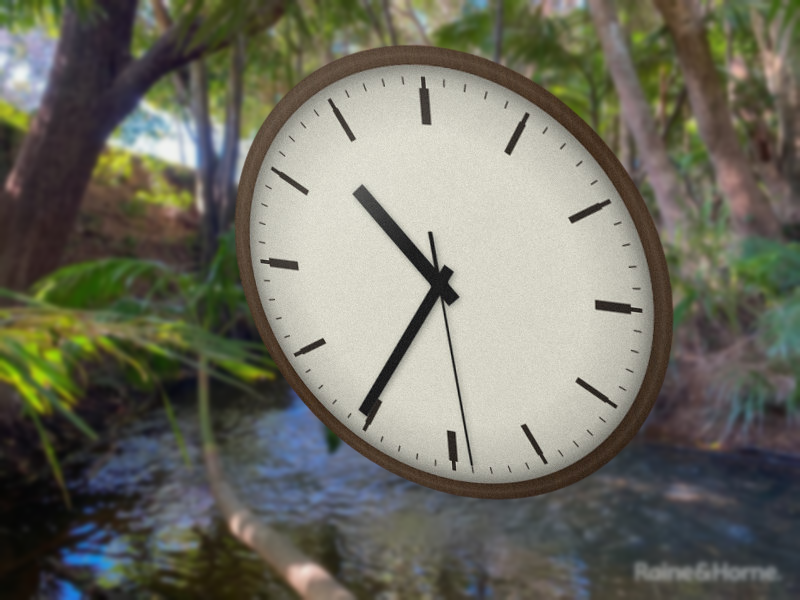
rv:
10h35m29s
